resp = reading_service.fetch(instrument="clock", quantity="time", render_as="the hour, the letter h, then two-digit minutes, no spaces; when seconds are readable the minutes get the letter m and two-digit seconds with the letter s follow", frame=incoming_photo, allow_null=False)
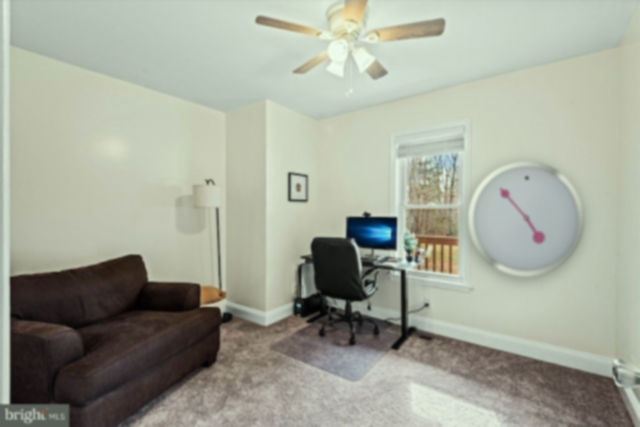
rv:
4h53
